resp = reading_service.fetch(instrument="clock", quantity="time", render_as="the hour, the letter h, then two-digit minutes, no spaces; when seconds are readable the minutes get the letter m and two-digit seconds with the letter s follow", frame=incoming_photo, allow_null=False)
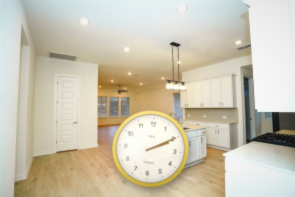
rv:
2h10
